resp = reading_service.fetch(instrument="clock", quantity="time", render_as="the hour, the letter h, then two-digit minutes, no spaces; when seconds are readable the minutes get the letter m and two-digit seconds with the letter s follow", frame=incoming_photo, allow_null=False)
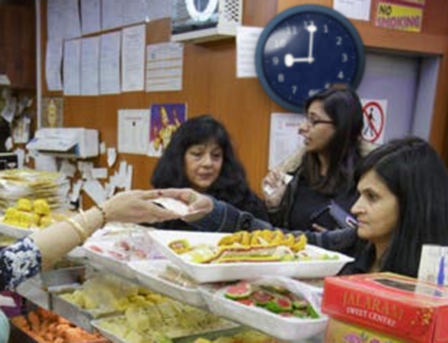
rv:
9h01
